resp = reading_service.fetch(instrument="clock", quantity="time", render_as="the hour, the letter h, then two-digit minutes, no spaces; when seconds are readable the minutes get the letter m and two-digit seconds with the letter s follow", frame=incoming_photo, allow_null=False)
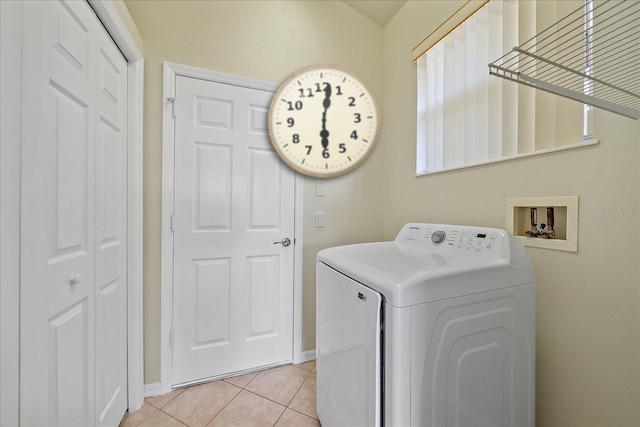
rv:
6h02
